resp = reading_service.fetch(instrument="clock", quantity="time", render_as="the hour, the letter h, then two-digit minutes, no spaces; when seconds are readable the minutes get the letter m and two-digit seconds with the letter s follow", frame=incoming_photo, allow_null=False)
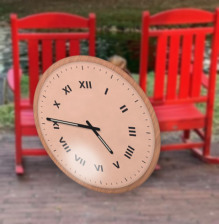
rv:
4h46
